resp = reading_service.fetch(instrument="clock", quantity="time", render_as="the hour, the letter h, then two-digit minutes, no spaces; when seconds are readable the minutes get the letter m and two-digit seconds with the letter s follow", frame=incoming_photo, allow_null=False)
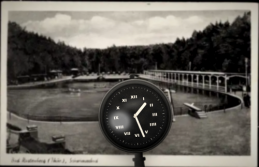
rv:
1h27
